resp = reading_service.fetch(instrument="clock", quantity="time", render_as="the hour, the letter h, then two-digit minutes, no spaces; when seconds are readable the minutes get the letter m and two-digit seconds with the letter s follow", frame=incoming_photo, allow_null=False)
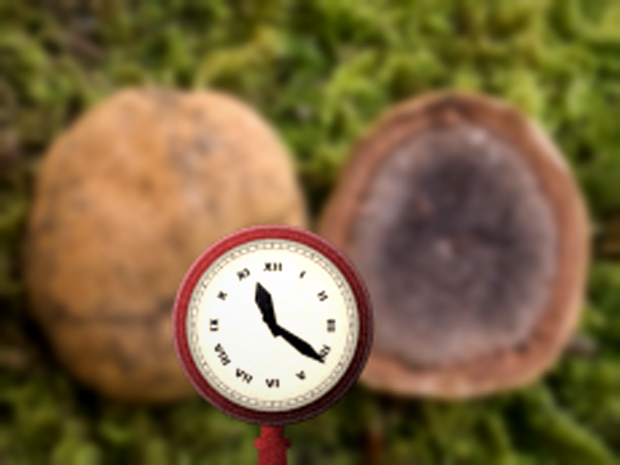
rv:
11h21
